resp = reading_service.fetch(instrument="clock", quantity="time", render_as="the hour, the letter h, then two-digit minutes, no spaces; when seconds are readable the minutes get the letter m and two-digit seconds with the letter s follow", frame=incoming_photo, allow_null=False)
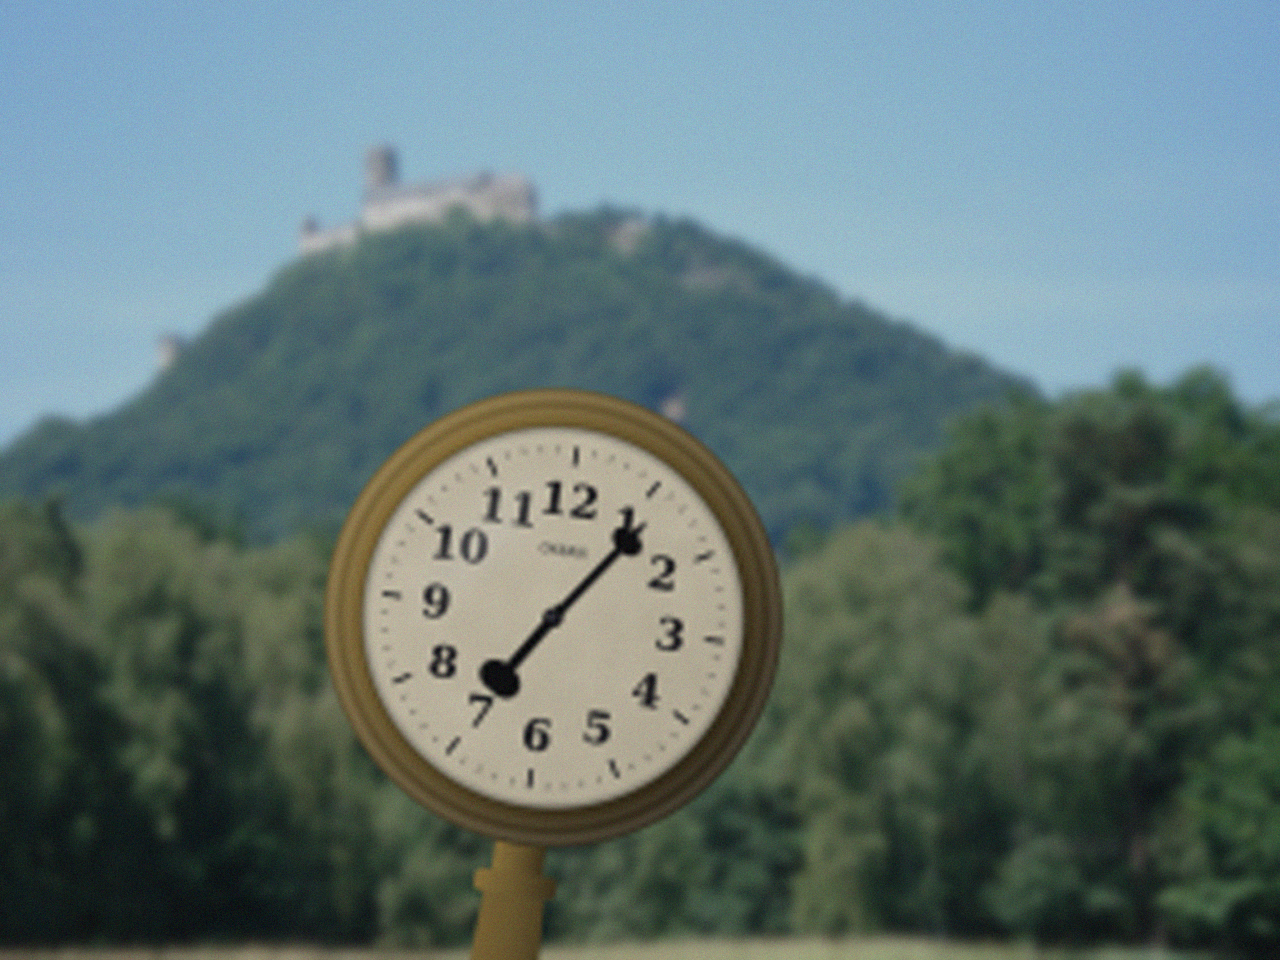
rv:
7h06
